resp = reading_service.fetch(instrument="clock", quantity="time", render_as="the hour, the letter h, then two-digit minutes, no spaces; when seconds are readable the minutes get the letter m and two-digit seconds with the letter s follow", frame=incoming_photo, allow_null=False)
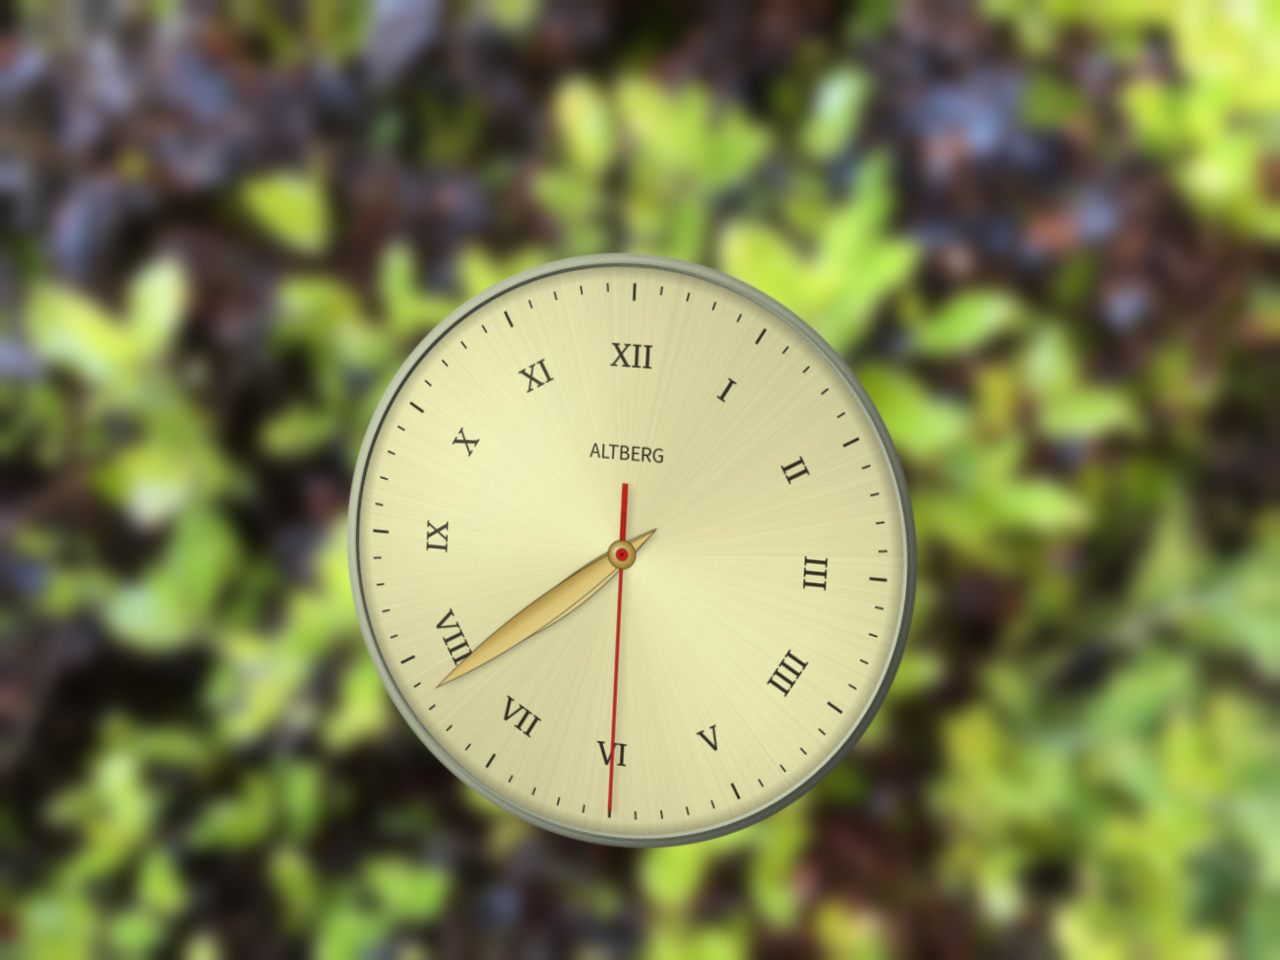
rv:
7h38m30s
